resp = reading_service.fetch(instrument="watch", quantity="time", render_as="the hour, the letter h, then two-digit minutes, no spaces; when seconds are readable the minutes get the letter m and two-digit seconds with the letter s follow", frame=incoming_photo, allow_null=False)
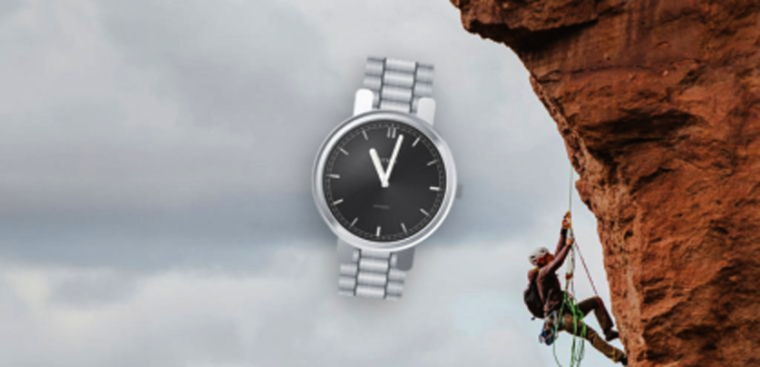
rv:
11h02
